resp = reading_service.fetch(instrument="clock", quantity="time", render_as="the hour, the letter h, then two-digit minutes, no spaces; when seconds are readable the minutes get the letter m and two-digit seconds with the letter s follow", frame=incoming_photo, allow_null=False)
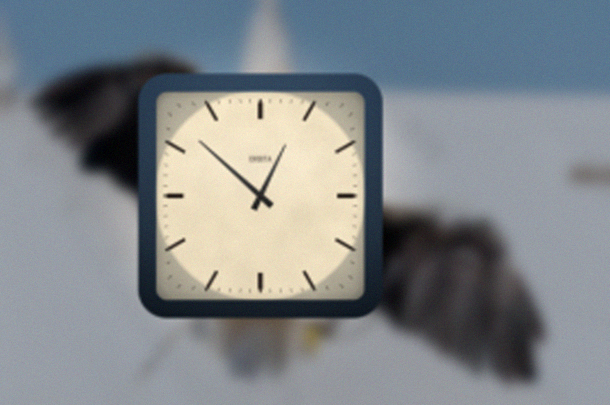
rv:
12h52
